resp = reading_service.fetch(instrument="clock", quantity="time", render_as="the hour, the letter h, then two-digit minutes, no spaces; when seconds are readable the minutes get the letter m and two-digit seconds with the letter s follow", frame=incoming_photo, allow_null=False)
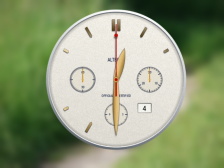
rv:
12h30
